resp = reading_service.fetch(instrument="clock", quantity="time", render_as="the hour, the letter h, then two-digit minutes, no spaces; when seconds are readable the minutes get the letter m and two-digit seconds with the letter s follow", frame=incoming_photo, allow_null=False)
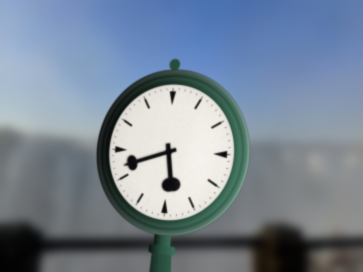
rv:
5h42
